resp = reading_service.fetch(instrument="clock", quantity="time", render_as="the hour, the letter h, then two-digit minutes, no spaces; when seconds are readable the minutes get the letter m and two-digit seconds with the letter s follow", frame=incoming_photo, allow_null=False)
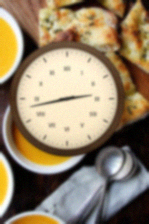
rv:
2h43
